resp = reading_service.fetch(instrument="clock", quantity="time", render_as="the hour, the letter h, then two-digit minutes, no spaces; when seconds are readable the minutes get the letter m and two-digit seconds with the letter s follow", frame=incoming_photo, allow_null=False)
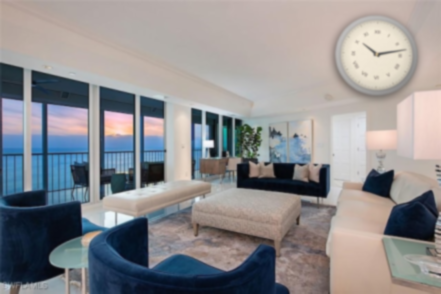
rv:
10h13
